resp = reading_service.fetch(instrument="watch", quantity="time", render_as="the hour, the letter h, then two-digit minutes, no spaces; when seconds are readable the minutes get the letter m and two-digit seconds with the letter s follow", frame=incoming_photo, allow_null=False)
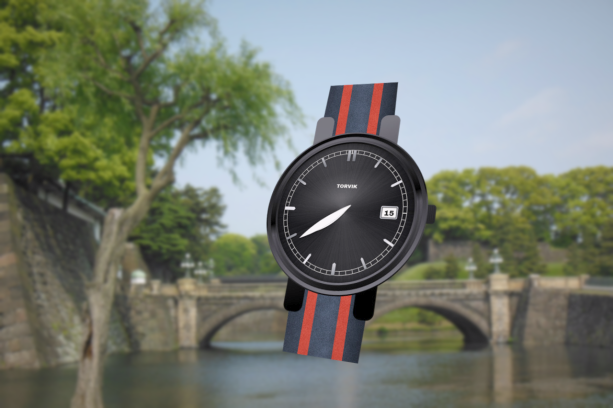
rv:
7h39
